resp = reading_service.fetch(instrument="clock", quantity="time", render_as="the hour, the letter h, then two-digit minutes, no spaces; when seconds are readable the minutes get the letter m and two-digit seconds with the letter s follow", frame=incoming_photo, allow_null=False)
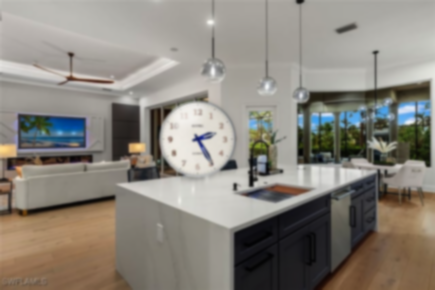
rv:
2h25
